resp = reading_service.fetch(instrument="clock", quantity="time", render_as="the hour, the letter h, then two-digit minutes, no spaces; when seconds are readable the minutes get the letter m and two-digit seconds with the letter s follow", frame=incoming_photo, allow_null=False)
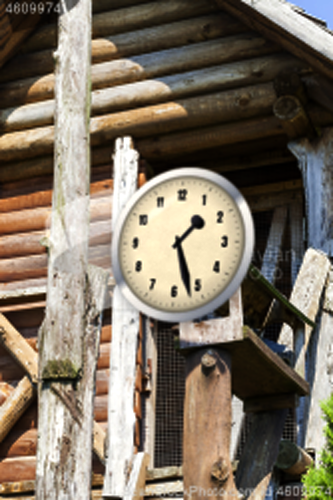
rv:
1h27
